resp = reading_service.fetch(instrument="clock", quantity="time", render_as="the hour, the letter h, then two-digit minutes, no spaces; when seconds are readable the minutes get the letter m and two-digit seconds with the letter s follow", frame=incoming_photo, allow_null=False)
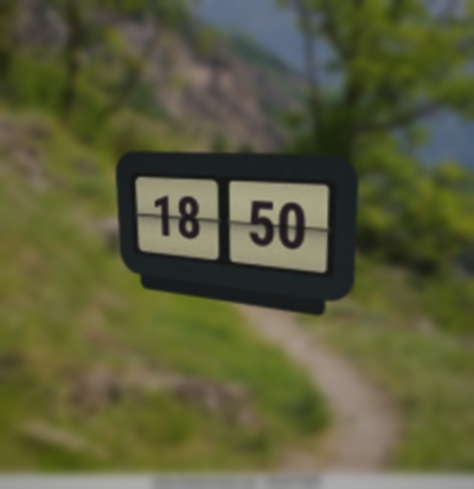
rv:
18h50
